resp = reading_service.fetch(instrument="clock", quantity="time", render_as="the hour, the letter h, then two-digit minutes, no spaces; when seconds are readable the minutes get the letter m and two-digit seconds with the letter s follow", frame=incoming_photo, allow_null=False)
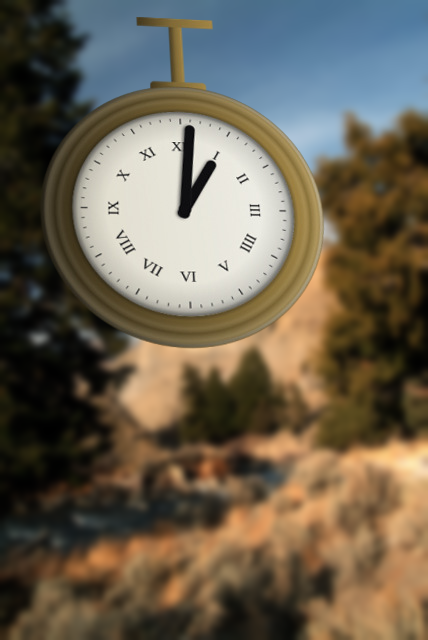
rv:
1h01
